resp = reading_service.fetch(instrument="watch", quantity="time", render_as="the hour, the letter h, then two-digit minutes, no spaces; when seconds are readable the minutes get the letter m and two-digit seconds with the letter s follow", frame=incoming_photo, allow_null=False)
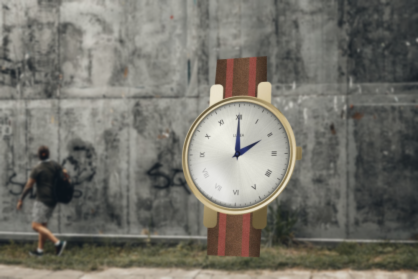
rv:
2h00
